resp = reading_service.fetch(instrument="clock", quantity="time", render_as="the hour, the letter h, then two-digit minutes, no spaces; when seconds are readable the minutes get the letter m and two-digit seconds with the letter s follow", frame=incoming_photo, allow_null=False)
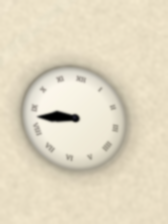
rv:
8h43
